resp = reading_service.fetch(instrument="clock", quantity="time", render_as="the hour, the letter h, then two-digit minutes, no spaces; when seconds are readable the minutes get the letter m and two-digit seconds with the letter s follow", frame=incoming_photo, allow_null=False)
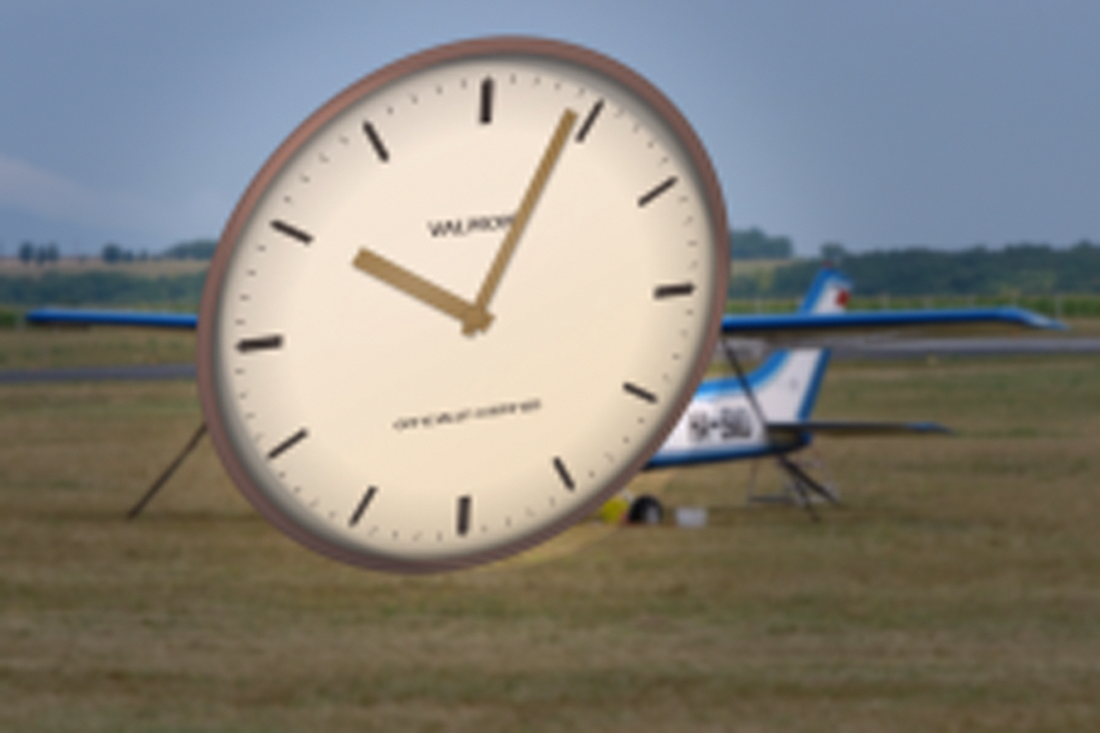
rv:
10h04
